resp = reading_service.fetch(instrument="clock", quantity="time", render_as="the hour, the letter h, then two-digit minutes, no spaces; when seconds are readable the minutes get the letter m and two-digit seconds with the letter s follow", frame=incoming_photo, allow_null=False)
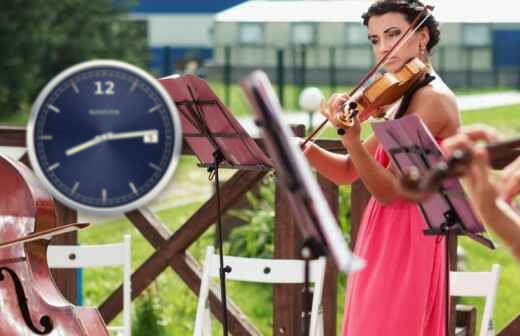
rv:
8h14
